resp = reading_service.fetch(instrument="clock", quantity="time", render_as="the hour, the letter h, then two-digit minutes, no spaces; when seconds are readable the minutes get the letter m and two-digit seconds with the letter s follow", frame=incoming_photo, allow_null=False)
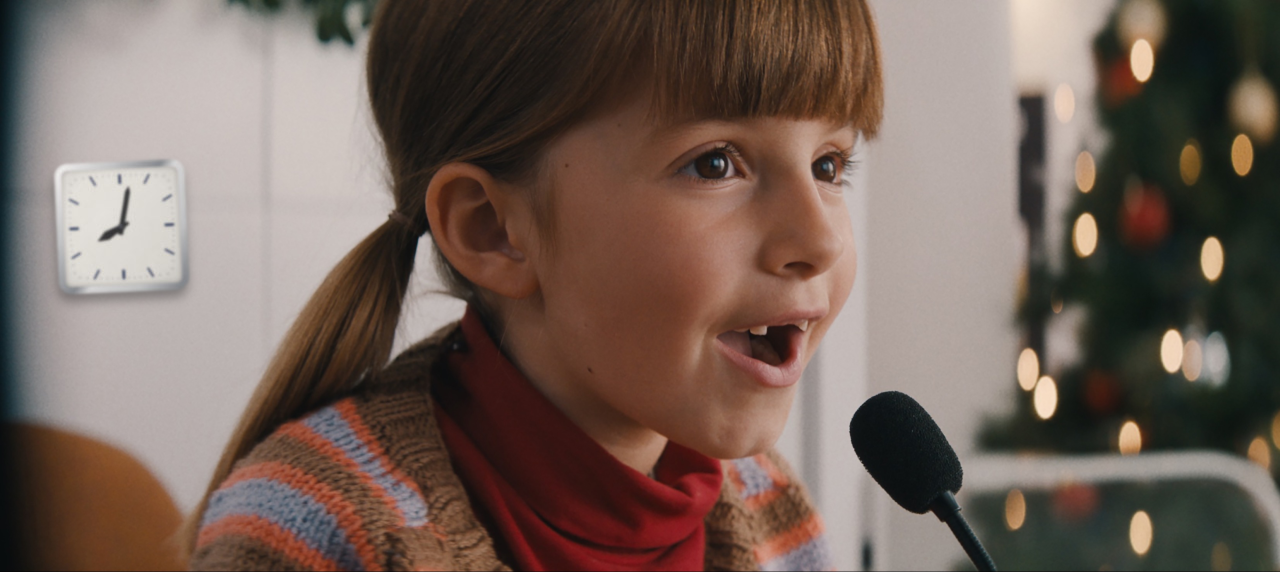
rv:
8h02
